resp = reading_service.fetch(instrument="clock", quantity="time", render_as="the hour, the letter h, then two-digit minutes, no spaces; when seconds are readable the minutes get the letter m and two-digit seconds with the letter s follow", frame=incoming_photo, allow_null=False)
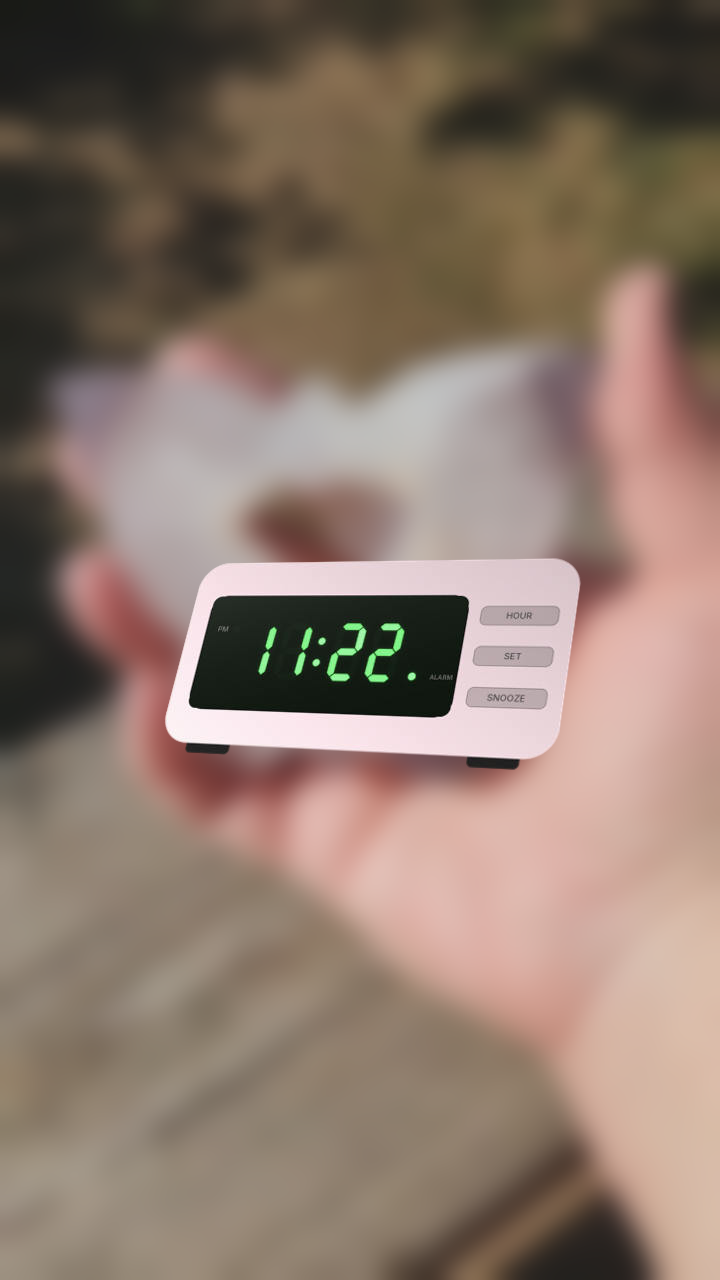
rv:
11h22
